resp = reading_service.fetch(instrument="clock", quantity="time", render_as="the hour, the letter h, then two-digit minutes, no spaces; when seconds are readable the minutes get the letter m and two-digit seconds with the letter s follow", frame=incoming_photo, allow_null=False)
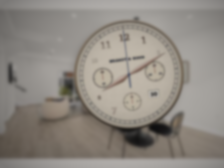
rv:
8h11
